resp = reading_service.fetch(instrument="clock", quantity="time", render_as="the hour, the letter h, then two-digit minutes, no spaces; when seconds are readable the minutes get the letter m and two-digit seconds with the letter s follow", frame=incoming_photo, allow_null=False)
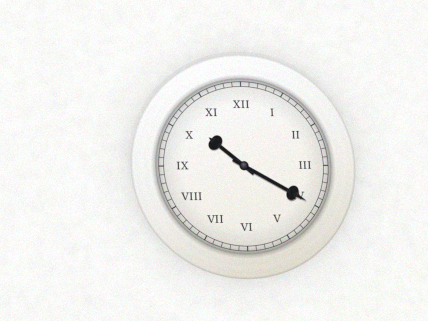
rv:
10h20
